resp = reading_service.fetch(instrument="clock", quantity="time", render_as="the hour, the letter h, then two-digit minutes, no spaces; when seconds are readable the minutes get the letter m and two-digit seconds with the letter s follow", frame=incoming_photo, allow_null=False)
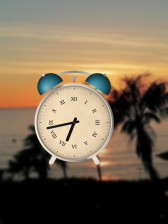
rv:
6h43
